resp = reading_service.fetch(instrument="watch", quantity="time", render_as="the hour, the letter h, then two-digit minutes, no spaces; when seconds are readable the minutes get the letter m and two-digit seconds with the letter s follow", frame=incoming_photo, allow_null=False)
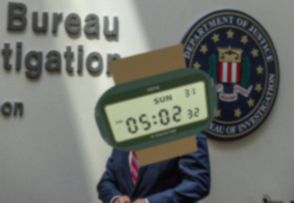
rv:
5h02
